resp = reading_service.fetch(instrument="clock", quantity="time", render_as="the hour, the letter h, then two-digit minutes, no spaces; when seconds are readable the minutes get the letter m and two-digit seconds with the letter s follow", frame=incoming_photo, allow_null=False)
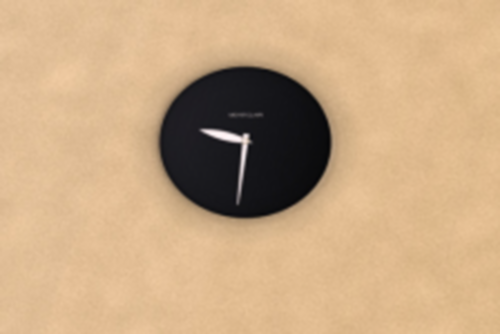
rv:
9h31
